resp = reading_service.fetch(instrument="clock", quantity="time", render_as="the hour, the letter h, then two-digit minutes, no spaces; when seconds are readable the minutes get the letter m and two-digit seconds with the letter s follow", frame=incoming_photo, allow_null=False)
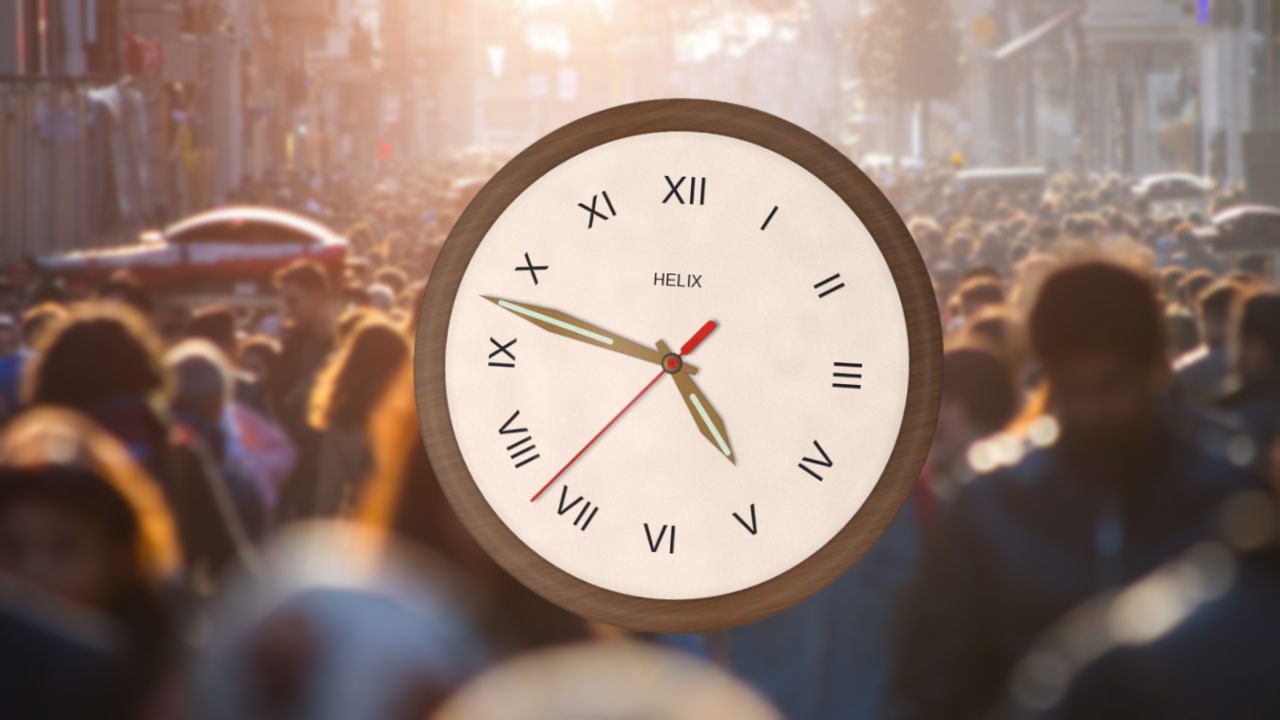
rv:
4h47m37s
